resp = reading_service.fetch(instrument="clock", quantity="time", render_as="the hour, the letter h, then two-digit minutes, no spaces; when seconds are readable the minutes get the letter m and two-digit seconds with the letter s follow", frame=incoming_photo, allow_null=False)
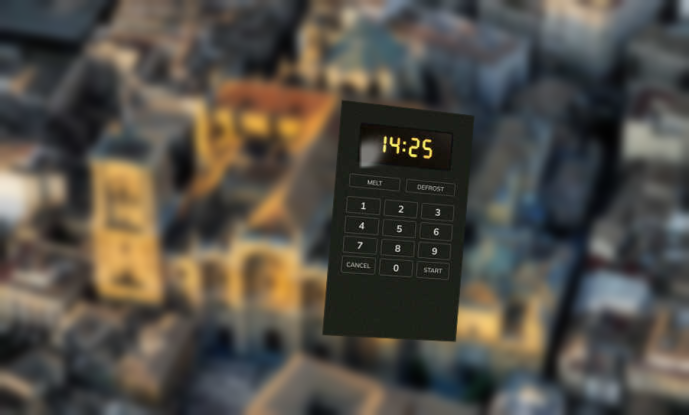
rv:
14h25
